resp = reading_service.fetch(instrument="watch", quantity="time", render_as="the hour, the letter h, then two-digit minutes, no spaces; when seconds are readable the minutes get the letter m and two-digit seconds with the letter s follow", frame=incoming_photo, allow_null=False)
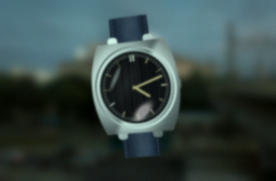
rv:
4h12
